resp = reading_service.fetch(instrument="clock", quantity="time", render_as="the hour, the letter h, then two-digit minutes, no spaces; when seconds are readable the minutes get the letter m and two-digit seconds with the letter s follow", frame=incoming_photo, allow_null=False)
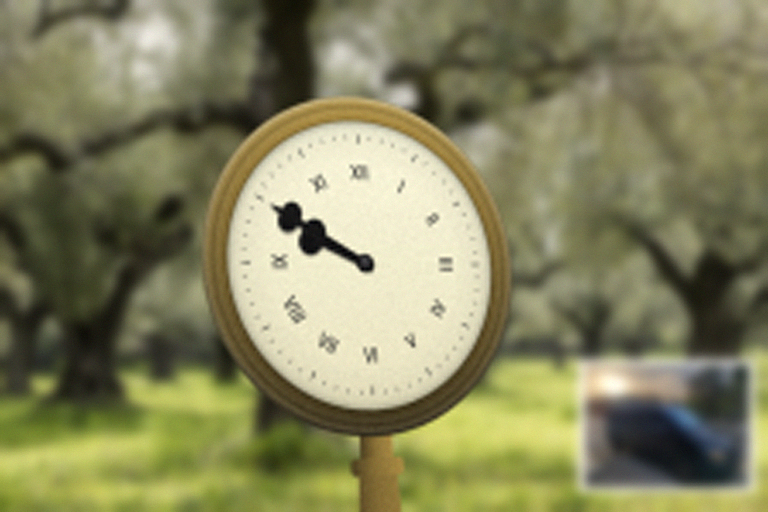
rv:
9h50
